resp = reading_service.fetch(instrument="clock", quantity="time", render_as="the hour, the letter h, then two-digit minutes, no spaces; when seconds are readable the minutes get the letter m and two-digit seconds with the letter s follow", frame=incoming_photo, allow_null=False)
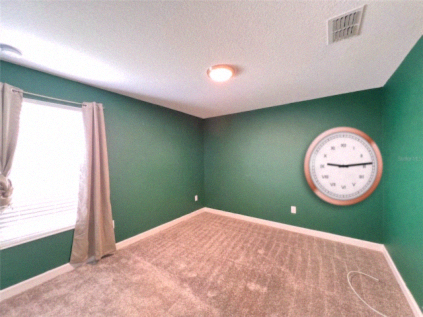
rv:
9h14
